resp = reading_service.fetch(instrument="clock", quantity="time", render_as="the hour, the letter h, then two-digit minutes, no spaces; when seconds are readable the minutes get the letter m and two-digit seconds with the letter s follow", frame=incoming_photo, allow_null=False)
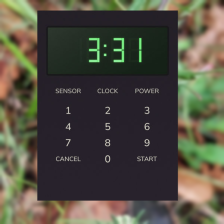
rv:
3h31
